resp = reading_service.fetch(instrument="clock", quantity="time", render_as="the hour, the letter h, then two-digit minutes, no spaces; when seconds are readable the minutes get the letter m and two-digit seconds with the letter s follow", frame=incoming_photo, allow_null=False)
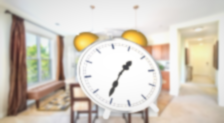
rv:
1h36
